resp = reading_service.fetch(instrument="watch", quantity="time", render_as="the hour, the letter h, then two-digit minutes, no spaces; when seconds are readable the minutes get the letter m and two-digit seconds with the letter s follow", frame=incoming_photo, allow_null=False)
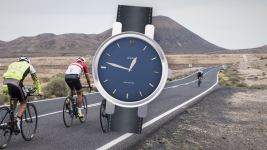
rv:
12h47
